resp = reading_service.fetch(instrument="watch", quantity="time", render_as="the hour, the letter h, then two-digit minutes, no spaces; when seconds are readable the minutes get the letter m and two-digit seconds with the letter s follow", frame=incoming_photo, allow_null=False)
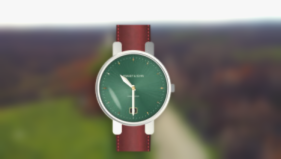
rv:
10h30
